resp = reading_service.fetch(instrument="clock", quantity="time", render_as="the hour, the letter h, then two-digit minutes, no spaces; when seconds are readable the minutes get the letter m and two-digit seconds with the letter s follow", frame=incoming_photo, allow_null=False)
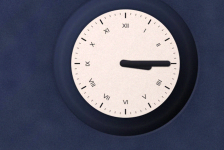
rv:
3h15
